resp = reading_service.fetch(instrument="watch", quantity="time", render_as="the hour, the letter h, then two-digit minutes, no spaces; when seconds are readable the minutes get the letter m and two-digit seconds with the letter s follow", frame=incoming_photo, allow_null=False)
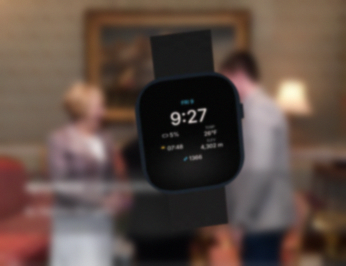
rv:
9h27
